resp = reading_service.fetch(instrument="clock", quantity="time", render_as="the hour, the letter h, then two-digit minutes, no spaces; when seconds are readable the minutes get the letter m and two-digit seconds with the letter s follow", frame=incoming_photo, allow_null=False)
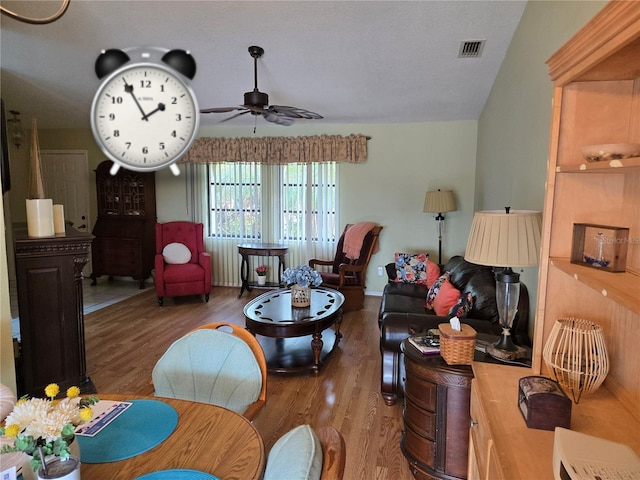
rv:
1h55
